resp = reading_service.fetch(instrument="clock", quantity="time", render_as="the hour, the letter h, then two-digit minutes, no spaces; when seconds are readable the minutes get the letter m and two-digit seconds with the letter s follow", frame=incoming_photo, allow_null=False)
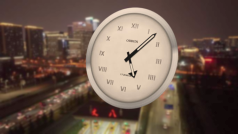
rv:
5h07
